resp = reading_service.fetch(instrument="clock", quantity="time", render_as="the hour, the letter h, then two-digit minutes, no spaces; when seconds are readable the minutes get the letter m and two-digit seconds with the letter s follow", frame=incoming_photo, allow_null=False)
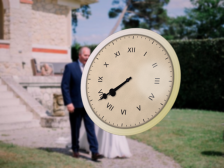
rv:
7h39
